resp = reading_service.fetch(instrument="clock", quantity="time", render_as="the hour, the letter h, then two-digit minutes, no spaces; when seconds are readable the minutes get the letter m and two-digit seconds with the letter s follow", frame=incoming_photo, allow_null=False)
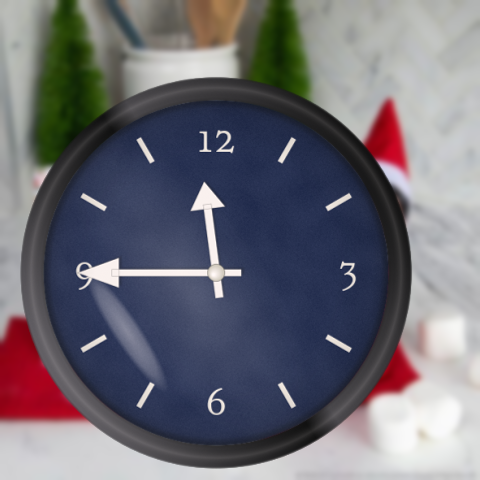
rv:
11h45
